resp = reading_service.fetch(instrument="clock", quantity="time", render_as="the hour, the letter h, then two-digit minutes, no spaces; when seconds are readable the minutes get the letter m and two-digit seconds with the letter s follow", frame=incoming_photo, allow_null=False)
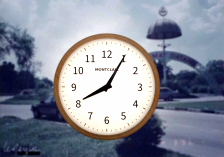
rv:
8h05
